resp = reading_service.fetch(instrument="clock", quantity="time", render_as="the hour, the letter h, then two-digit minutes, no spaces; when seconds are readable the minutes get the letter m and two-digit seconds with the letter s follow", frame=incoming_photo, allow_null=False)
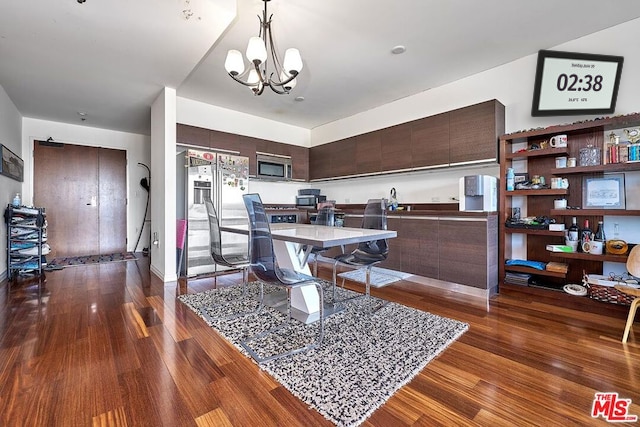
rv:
2h38
